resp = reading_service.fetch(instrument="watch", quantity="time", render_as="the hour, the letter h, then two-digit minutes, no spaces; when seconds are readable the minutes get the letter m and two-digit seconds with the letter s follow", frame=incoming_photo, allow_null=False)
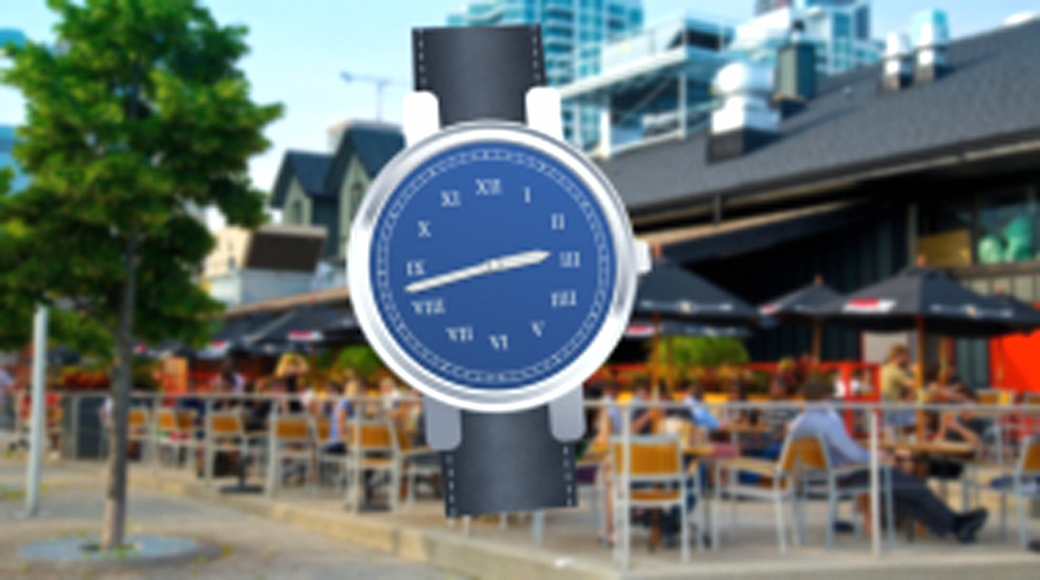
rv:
2h43
